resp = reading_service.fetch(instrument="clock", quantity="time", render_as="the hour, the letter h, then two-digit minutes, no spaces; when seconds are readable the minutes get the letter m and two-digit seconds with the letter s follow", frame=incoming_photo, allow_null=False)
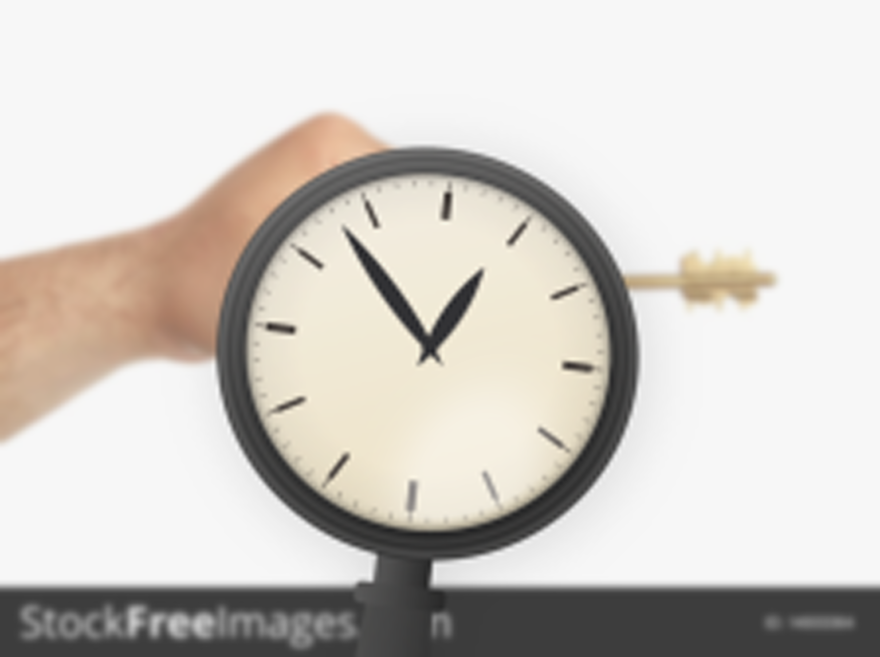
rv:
12h53
